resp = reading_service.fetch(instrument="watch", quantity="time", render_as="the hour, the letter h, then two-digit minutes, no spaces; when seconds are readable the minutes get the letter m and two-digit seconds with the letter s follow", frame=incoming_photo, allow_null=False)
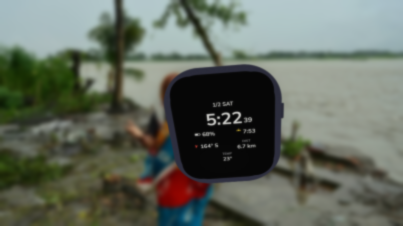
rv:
5h22
